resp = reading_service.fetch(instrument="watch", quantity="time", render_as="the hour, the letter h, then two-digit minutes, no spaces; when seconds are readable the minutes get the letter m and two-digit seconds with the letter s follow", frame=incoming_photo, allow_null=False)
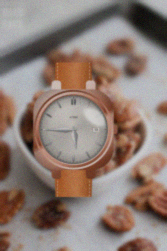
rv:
5h45
